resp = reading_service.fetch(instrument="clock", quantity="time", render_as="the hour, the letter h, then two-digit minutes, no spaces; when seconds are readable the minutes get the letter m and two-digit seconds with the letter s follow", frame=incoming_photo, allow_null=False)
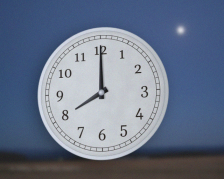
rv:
8h00
